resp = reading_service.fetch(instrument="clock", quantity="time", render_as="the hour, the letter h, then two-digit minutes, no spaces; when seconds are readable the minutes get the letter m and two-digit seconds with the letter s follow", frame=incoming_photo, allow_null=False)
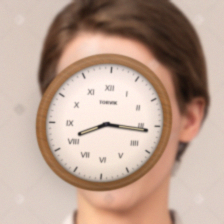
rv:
8h16
